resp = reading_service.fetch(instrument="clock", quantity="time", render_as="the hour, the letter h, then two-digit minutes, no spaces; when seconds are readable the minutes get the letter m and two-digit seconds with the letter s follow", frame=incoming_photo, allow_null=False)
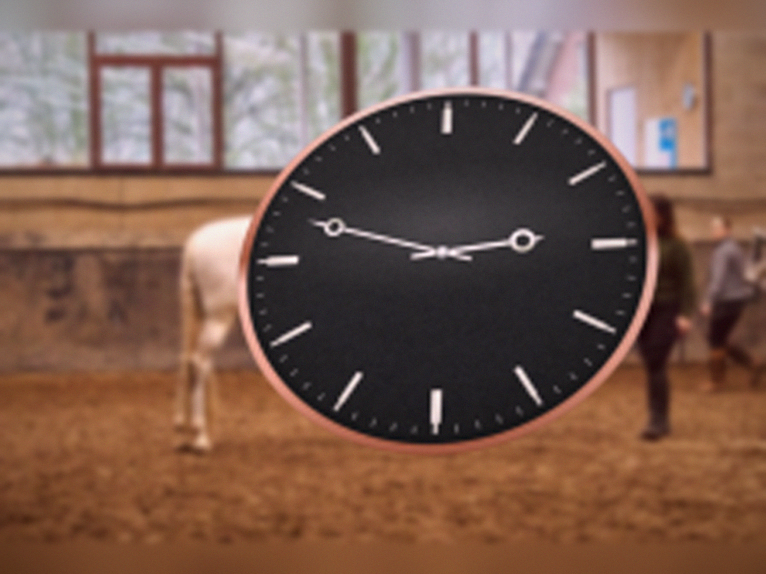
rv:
2h48
